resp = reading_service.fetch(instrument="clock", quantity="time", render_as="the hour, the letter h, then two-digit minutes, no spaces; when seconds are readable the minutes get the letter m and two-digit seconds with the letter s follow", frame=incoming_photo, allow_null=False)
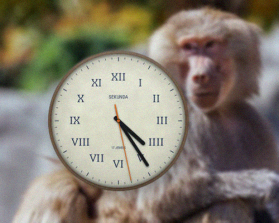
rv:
4h24m28s
